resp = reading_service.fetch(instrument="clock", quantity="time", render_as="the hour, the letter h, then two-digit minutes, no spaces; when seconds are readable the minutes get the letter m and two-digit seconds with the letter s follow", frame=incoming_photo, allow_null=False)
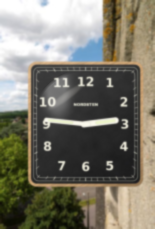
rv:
2h46
